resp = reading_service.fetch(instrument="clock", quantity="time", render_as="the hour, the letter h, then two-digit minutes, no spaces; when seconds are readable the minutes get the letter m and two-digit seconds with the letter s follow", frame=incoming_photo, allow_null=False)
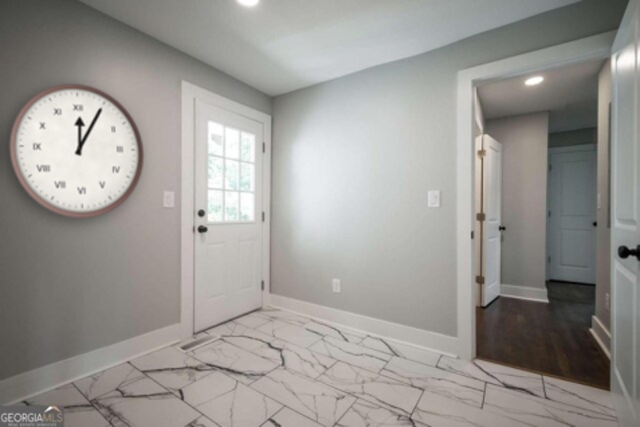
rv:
12h05
